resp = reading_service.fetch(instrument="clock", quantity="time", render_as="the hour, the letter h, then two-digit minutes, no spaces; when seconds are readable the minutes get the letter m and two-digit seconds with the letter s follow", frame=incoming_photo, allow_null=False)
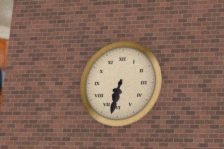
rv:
6h32
